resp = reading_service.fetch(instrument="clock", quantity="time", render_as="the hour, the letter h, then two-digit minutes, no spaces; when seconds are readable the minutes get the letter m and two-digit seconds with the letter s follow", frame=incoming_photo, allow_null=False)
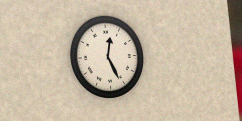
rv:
12h26
